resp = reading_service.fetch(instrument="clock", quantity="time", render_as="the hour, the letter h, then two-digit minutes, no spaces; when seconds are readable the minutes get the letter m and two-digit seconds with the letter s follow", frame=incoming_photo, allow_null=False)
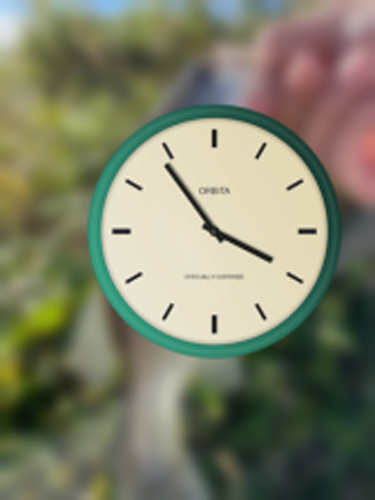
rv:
3h54
